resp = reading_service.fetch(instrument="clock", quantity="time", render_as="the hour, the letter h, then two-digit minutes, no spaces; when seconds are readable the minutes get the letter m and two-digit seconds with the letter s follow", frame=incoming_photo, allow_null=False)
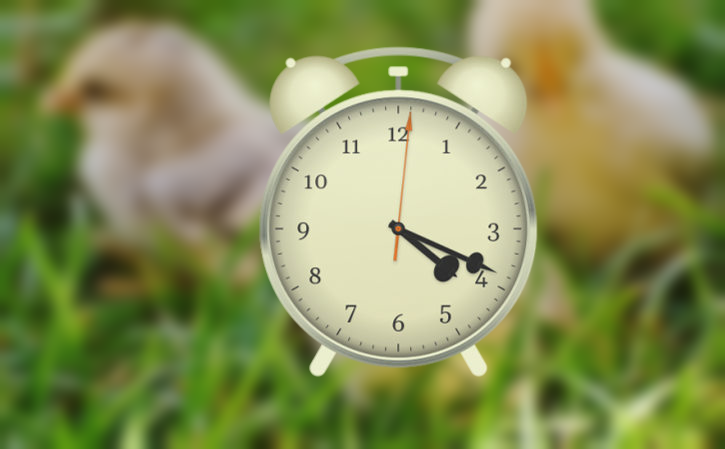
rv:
4h19m01s
